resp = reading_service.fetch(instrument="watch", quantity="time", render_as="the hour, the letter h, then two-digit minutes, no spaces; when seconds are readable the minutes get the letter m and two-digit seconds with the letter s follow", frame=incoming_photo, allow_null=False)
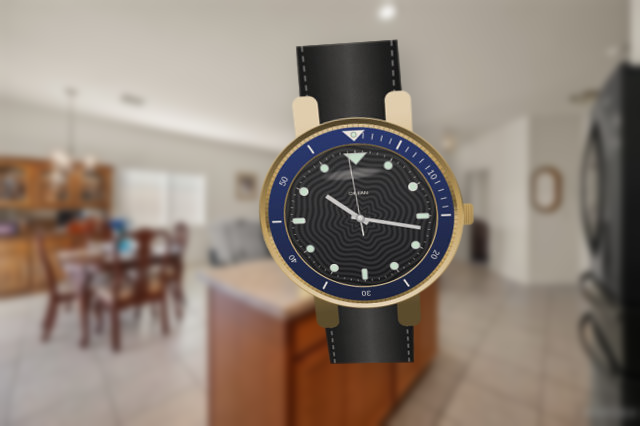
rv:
10h16m59s
